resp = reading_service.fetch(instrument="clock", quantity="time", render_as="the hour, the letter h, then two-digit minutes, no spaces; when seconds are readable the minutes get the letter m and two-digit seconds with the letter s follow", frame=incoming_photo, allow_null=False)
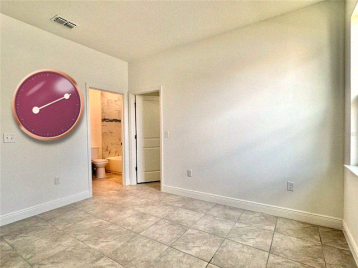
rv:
8h11
